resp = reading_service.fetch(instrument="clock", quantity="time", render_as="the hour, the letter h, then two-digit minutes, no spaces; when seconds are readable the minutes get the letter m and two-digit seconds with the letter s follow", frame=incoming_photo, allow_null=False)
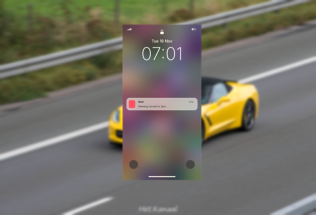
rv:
7h01
